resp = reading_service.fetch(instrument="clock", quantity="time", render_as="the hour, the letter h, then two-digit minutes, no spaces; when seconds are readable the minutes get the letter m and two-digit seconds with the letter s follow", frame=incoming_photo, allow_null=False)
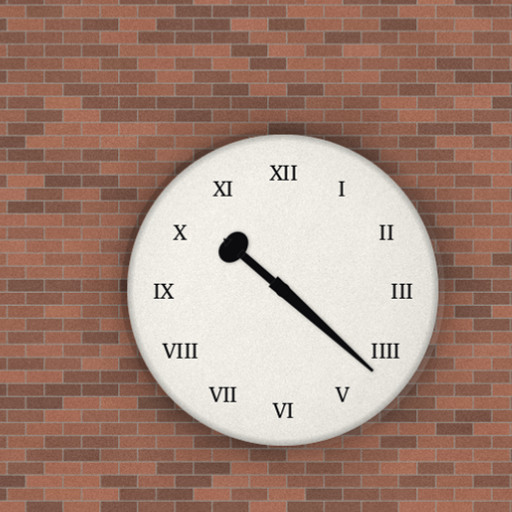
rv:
10h22
